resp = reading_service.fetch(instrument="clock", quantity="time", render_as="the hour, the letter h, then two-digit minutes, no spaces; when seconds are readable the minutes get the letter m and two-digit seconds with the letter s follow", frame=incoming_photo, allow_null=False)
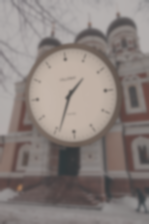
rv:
1h34
